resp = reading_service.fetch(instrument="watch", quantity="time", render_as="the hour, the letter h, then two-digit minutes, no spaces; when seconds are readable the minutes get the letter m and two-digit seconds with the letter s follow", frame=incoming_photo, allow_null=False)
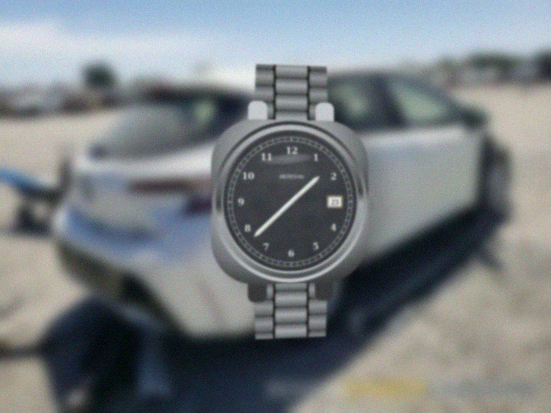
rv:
1h38
